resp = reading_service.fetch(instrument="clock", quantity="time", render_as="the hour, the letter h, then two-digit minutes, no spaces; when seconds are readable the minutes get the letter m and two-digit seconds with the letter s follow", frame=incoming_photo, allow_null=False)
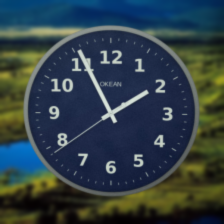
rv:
1h55m39s
